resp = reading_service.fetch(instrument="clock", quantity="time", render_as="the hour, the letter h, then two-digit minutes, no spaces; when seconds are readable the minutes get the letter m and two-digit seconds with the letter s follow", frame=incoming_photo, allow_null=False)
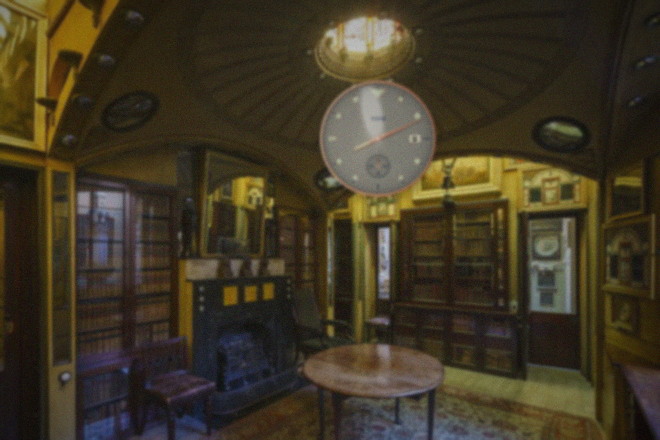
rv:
8h11
